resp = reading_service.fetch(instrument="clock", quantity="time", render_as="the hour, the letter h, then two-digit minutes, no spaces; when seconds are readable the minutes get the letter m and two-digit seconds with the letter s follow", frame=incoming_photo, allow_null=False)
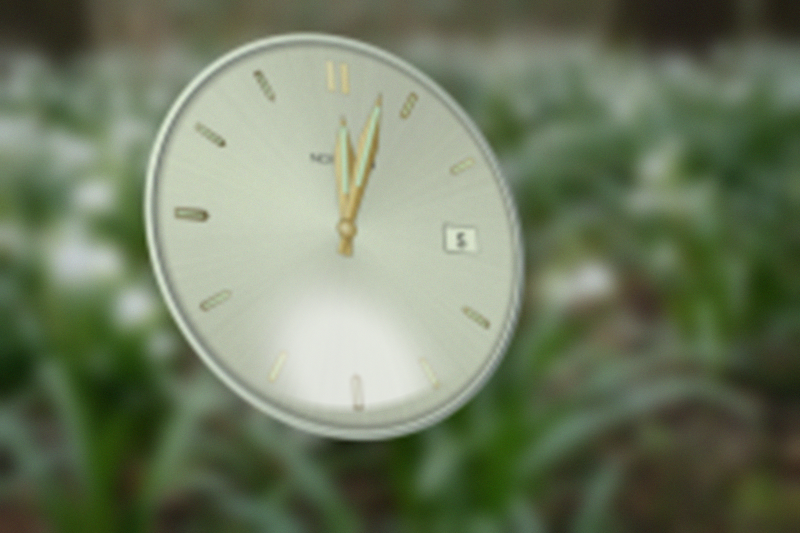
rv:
12h03
